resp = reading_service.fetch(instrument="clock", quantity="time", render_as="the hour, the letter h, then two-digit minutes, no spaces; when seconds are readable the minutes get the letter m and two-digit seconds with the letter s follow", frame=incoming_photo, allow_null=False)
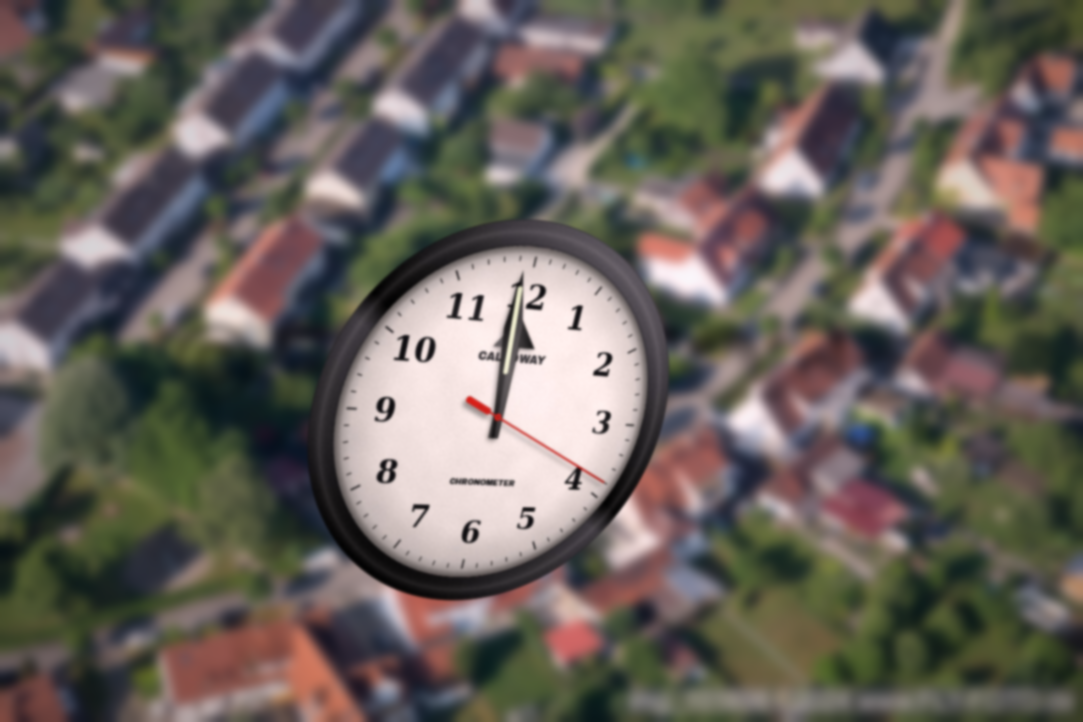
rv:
11h59m19s
